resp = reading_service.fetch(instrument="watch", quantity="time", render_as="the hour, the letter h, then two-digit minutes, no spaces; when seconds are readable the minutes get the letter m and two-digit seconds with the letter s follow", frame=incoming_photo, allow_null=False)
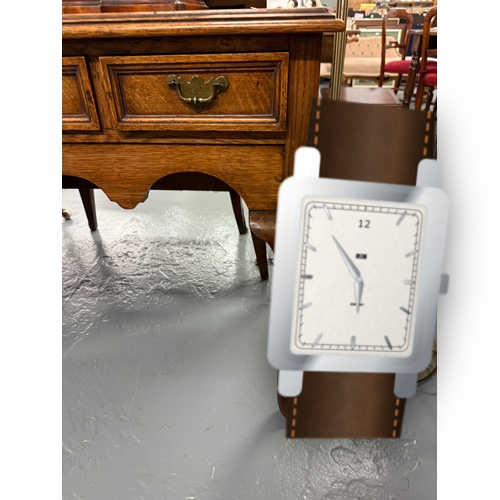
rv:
5h54
